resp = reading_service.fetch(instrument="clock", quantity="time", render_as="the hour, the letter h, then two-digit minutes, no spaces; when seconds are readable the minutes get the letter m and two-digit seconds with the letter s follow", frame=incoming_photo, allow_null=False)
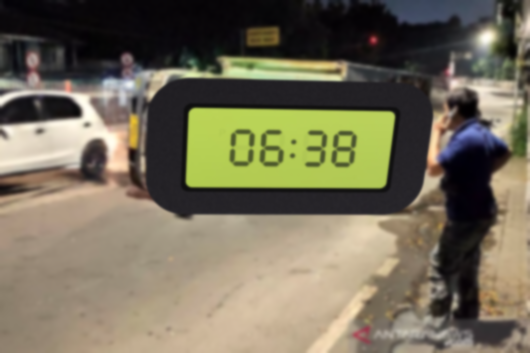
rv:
6h38
